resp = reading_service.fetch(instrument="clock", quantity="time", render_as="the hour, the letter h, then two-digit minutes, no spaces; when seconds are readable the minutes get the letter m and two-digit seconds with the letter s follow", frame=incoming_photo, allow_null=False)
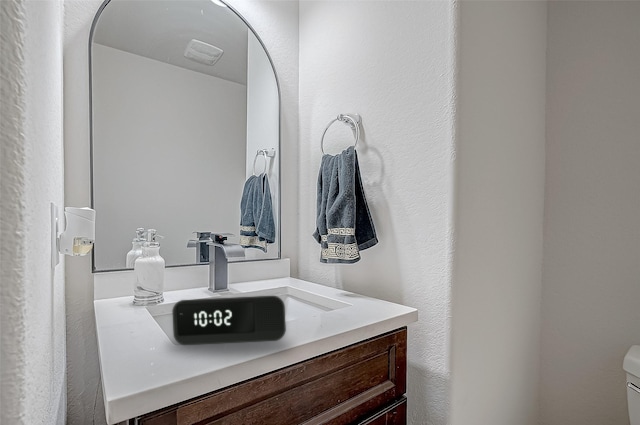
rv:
10h02
